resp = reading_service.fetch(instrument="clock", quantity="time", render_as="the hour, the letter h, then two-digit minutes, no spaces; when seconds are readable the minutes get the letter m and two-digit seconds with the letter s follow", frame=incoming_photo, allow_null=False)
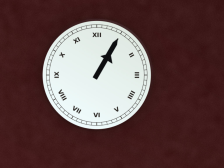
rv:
1h05
